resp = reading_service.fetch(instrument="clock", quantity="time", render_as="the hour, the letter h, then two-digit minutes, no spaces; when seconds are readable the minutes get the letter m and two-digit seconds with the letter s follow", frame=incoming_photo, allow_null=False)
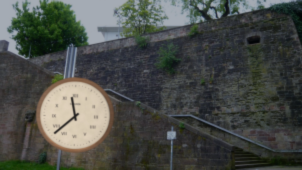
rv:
11h38
